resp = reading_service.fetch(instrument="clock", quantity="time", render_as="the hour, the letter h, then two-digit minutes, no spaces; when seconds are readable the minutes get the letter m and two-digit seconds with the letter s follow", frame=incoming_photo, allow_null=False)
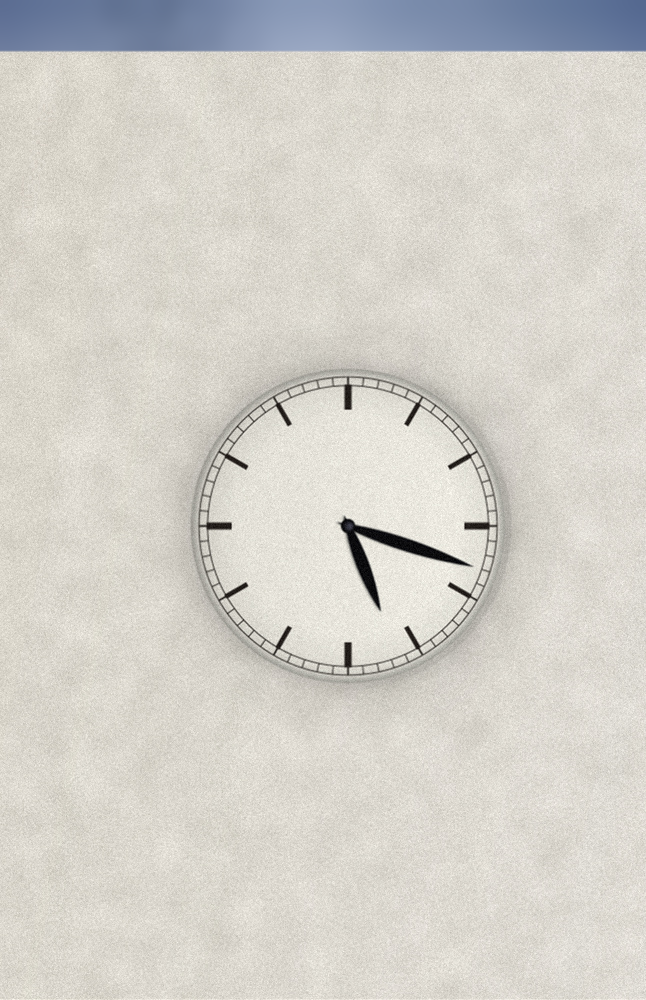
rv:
5h18
